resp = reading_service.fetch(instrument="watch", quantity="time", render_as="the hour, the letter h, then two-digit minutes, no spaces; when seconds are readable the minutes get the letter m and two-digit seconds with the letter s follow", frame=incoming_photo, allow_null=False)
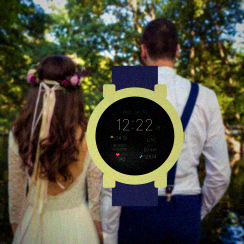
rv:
12h22
